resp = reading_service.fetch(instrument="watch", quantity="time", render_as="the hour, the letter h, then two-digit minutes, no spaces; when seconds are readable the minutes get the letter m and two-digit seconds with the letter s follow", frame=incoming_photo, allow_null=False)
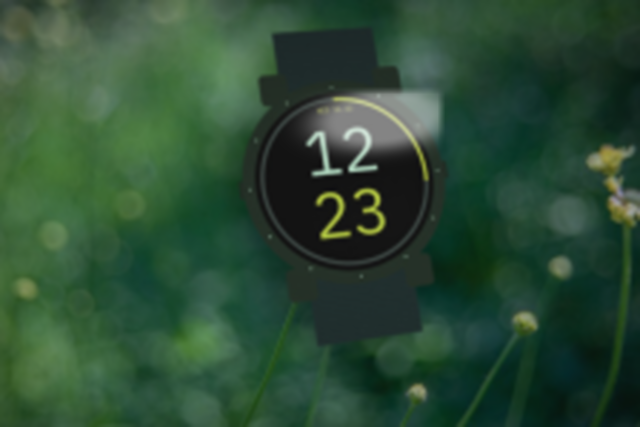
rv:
12h23
